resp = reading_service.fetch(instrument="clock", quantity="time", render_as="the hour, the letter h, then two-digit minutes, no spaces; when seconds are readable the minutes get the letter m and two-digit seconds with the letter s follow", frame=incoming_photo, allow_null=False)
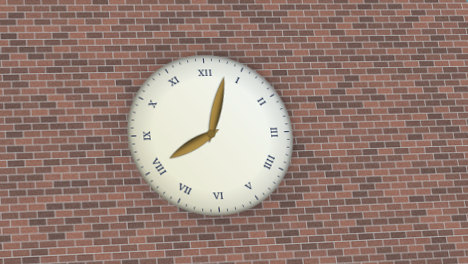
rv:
8h03
